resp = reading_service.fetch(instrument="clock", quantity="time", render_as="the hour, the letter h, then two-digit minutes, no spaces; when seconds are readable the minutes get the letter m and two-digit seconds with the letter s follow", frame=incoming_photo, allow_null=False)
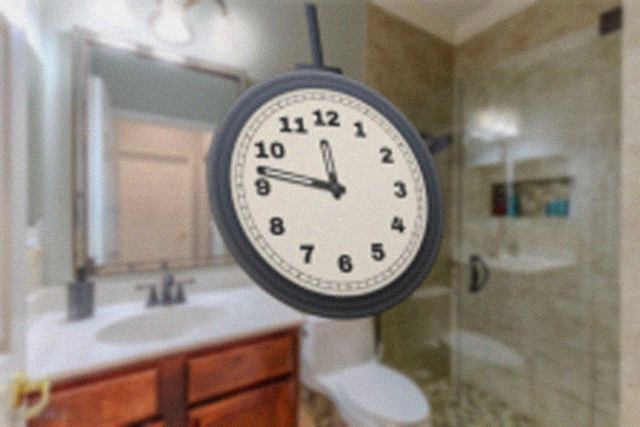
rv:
11h47
